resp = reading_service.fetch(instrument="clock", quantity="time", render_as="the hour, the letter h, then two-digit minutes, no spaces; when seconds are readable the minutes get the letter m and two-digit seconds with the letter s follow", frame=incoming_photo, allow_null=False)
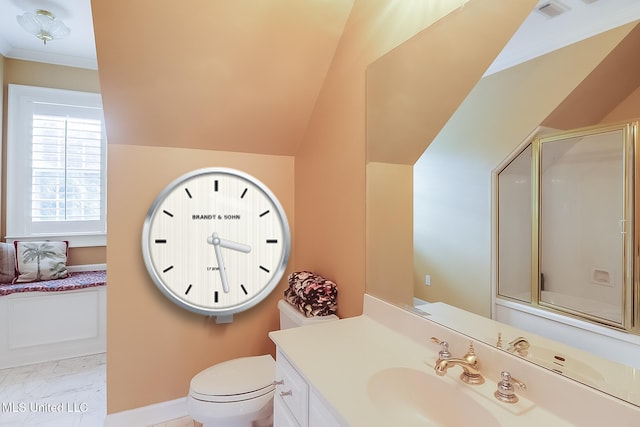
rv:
3h28
